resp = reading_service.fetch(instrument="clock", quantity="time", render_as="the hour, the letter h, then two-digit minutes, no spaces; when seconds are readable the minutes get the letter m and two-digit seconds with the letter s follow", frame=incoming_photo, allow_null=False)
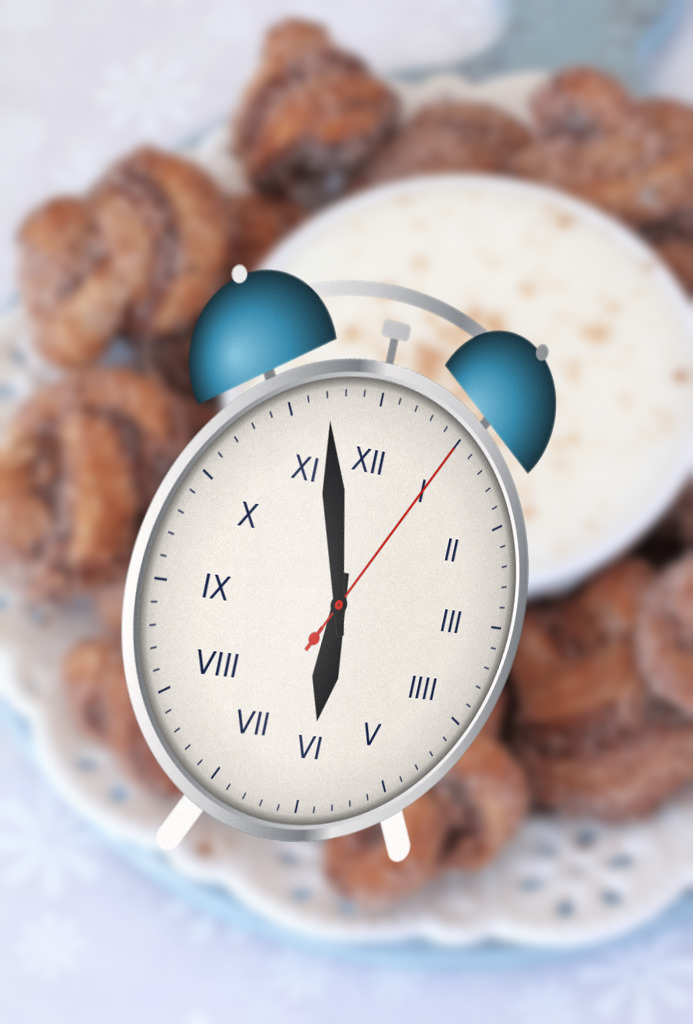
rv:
5h57m05s
